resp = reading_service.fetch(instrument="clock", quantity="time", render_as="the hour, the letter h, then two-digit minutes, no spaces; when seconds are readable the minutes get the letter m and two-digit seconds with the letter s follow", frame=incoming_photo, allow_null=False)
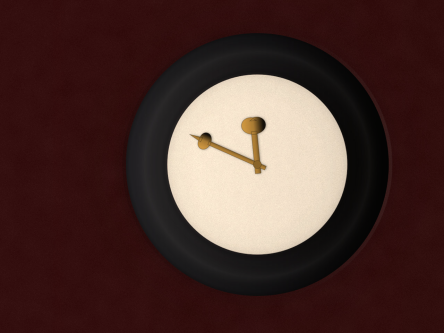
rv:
11h49
